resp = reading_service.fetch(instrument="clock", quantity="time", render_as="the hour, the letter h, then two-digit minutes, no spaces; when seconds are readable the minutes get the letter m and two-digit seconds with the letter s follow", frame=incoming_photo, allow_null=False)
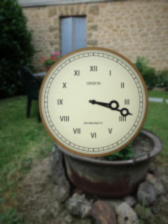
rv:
3h18
